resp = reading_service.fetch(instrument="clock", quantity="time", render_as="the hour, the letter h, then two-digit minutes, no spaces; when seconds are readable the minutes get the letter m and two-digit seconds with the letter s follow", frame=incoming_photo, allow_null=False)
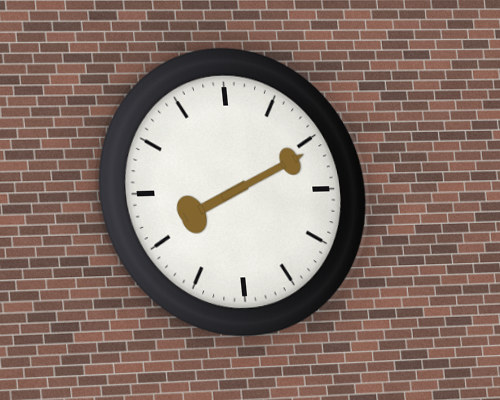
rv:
8h11
